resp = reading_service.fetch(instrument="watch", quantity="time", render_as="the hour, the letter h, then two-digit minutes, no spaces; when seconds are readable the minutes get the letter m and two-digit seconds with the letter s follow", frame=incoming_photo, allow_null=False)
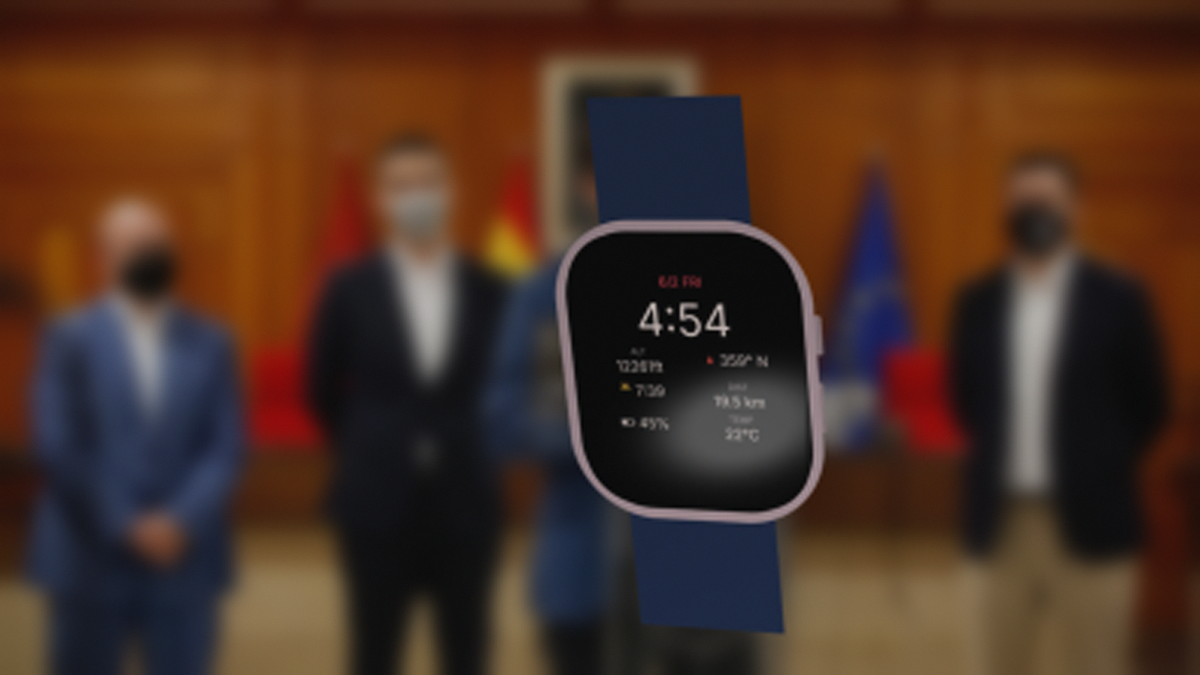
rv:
4h54
